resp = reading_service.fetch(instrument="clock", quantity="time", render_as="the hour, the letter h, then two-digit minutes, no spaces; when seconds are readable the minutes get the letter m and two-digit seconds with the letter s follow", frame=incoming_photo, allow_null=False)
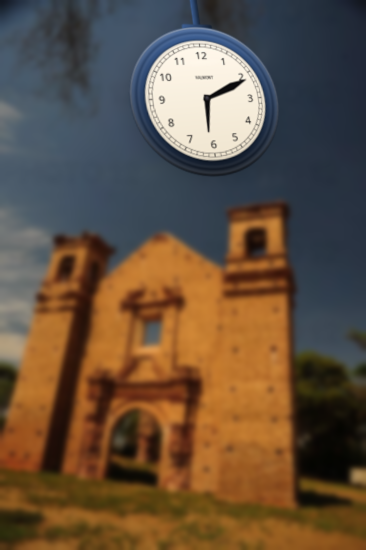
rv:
6h11
